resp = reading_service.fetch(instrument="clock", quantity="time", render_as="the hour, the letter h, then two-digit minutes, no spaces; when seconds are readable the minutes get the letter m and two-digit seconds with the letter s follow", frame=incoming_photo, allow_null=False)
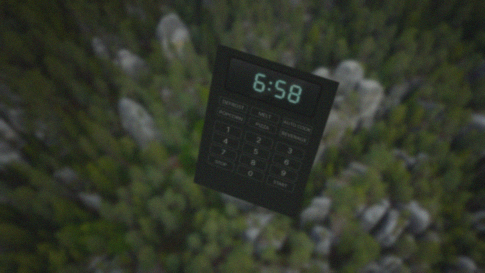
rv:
6h58
